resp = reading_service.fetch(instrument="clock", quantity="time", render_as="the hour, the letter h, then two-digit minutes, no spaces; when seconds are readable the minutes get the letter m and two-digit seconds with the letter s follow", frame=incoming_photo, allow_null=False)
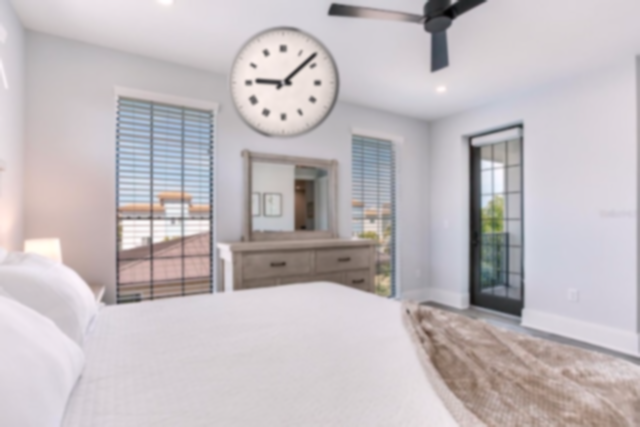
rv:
9h08
